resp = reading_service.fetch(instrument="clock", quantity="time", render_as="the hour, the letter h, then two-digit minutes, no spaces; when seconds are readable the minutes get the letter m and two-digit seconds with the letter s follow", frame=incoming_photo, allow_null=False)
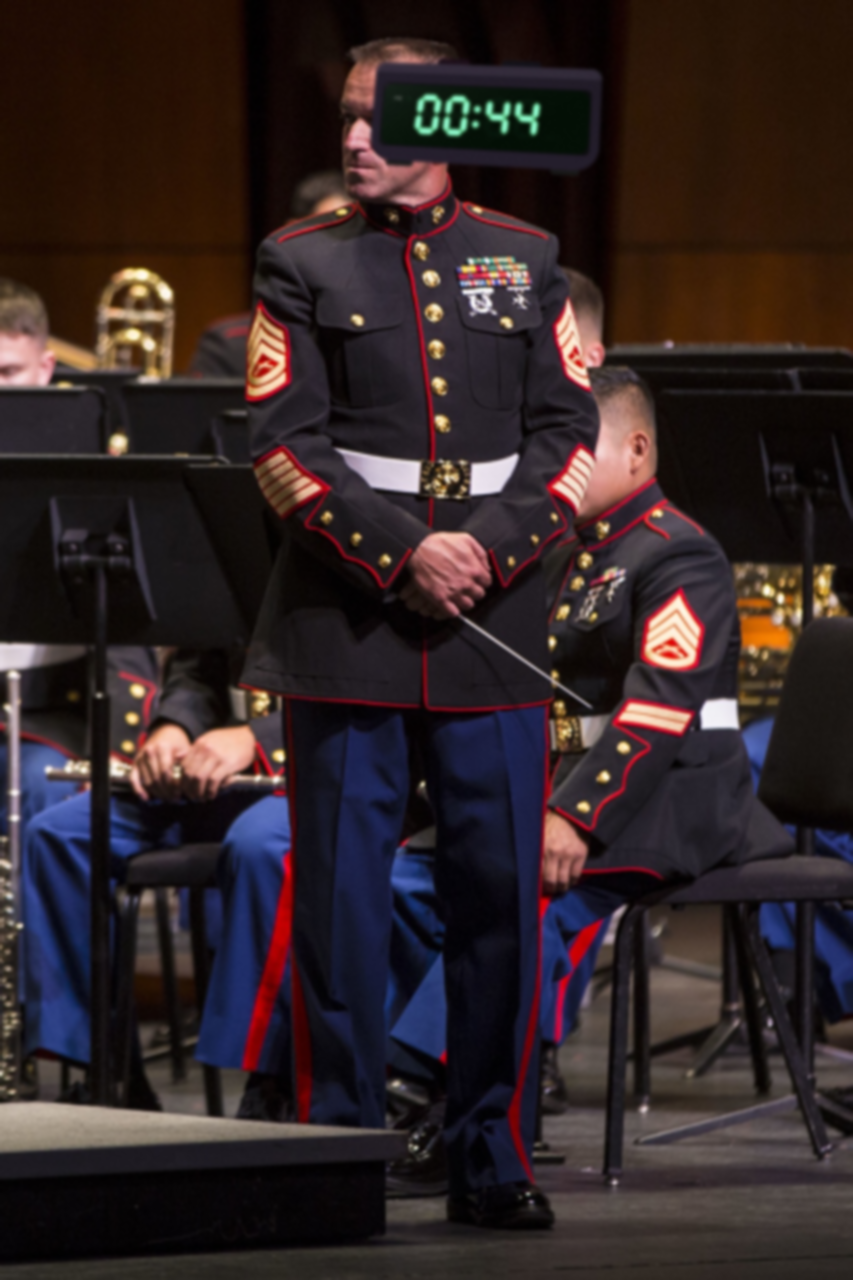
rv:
0h44
